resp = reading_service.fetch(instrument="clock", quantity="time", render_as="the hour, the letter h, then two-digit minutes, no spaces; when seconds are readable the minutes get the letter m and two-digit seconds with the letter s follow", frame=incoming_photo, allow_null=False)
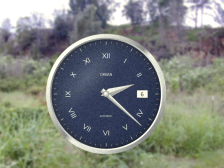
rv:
2h22
